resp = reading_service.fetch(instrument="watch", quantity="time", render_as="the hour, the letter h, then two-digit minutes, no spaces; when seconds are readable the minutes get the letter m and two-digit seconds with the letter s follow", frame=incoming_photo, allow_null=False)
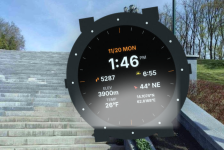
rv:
1h46
